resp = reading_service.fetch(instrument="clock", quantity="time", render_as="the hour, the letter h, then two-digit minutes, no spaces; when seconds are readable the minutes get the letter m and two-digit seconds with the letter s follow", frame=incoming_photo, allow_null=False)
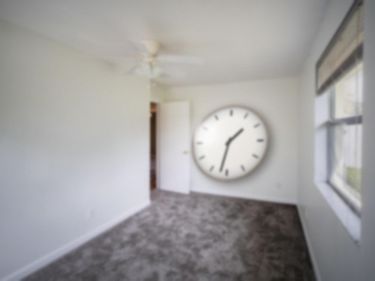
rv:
1h32
